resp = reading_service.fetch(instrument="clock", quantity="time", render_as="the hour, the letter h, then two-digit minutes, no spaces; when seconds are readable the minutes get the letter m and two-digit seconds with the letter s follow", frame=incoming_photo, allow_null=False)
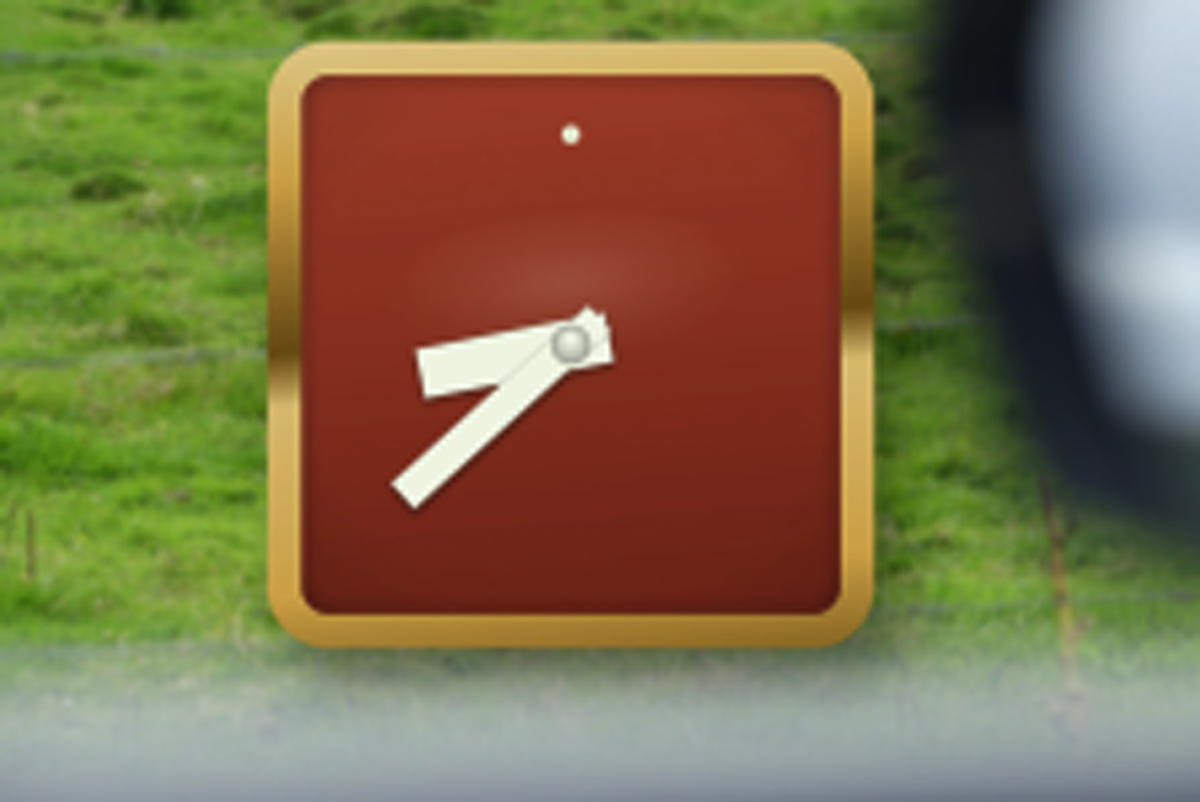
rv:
8h38
